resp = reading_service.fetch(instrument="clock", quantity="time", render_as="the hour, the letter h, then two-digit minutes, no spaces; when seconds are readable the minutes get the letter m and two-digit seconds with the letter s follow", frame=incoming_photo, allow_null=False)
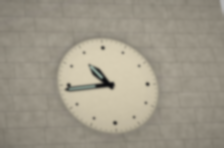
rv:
10h44
